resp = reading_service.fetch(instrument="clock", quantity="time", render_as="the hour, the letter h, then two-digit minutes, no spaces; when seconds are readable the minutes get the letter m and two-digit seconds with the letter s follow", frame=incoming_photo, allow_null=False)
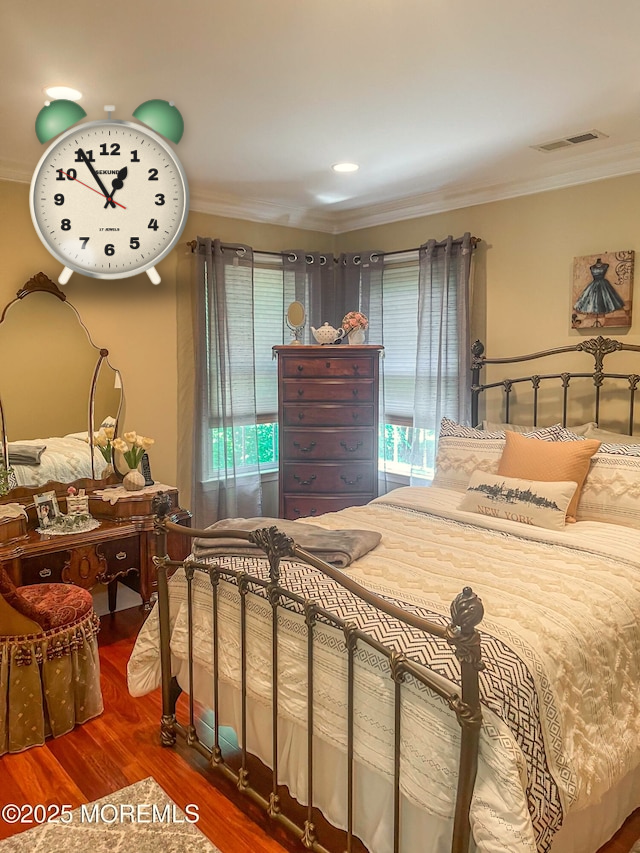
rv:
12h54m50s
